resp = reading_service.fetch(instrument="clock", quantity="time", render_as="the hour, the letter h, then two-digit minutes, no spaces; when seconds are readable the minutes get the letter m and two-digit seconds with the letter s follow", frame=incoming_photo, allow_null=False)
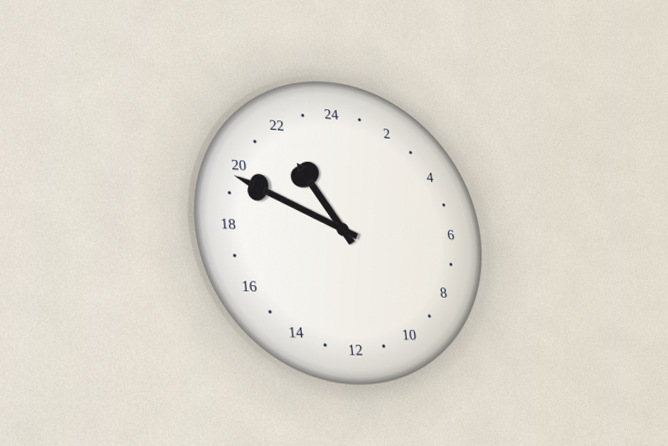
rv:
21h49
